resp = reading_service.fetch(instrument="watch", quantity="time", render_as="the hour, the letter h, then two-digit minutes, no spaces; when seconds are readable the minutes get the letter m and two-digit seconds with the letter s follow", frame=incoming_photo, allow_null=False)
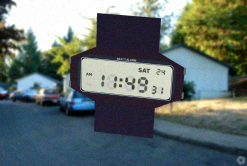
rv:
11h49m31s
